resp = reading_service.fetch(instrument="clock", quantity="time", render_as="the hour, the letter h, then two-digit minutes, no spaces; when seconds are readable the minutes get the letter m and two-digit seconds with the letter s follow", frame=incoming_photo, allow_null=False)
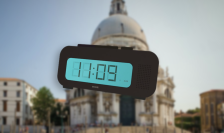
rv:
11h09
